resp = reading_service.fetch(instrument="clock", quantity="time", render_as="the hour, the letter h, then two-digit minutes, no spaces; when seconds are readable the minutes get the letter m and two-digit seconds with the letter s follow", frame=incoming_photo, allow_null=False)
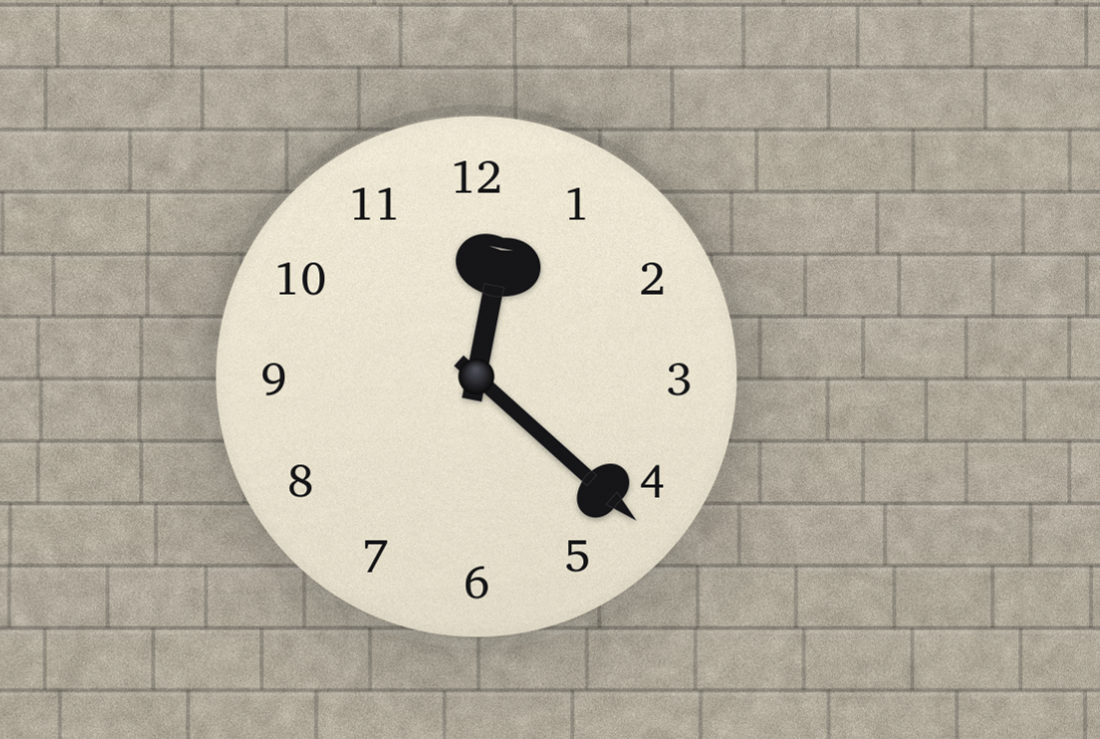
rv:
12h22
